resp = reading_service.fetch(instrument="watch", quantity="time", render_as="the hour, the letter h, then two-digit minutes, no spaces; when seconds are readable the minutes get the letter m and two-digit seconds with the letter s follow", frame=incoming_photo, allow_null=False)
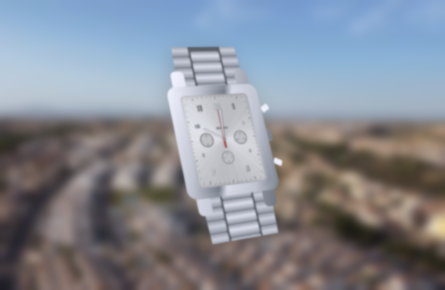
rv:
10h01
